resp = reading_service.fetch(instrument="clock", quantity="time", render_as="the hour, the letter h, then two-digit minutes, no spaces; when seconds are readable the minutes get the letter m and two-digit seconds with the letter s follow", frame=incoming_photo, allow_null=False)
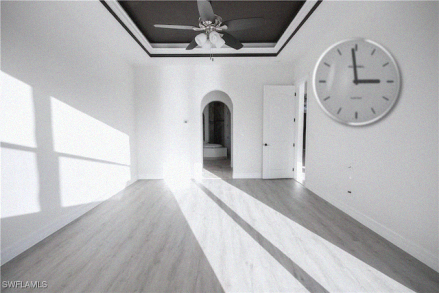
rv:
2h59
